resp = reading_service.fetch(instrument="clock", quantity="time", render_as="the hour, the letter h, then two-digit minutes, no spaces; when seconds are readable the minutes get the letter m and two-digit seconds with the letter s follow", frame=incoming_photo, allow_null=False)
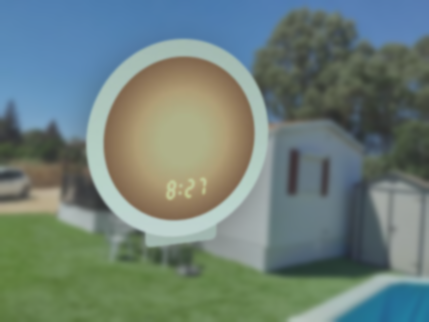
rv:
8h27
